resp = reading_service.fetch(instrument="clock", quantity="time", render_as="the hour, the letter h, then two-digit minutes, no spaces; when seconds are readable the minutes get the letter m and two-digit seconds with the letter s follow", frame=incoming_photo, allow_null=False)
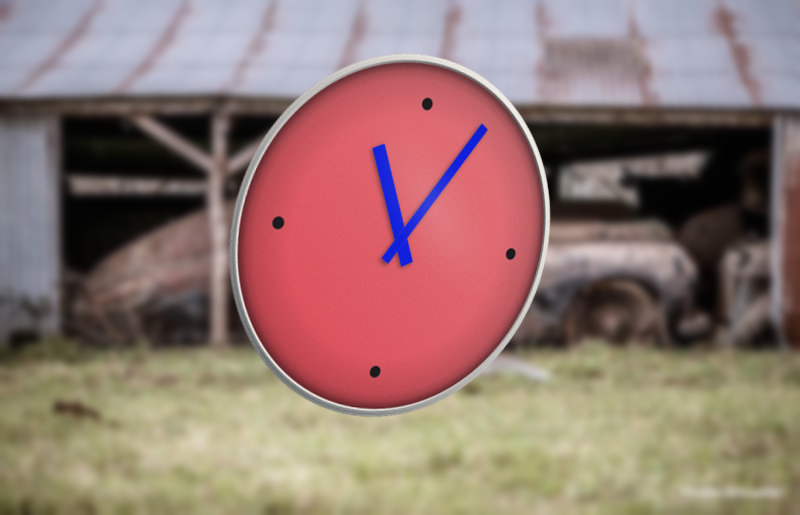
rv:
11h05
